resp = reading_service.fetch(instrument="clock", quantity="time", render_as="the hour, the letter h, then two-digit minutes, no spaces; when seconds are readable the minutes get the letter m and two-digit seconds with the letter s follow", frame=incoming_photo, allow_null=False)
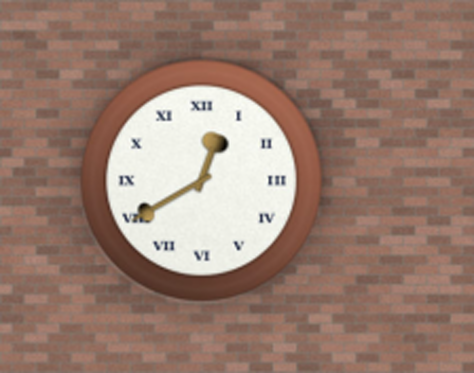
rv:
12h40
